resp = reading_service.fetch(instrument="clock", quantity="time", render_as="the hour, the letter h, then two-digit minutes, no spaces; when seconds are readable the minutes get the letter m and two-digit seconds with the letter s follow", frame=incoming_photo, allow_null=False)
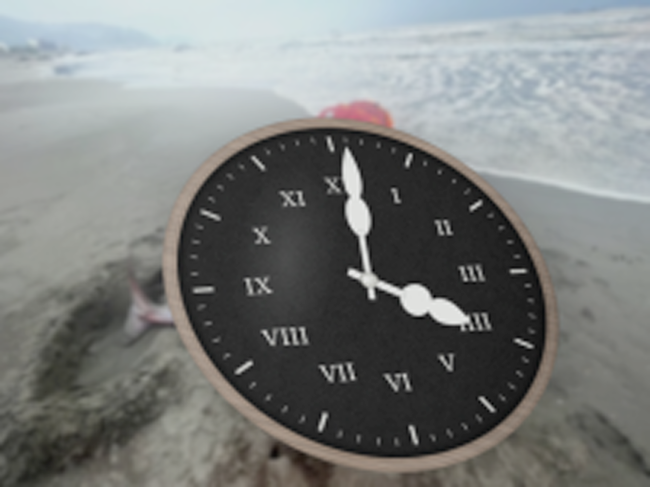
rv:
4h01
